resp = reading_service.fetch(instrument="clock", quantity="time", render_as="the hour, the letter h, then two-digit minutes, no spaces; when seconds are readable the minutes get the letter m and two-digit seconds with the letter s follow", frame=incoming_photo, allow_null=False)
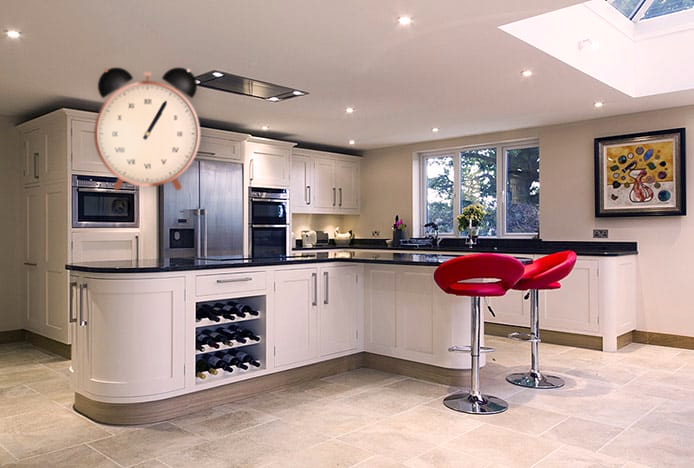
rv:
1h05
